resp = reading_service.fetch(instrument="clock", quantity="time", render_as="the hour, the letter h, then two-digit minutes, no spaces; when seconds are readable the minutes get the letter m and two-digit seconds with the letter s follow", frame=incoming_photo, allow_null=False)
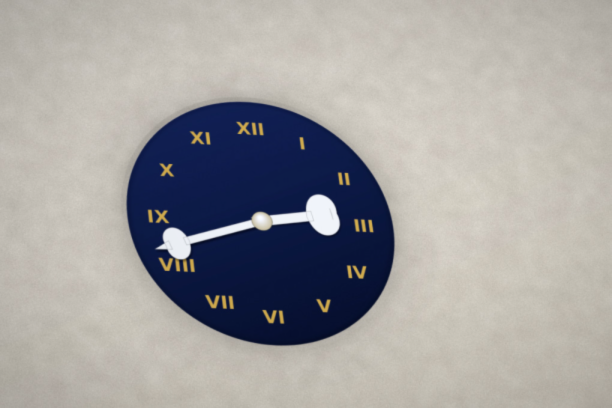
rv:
2h42
